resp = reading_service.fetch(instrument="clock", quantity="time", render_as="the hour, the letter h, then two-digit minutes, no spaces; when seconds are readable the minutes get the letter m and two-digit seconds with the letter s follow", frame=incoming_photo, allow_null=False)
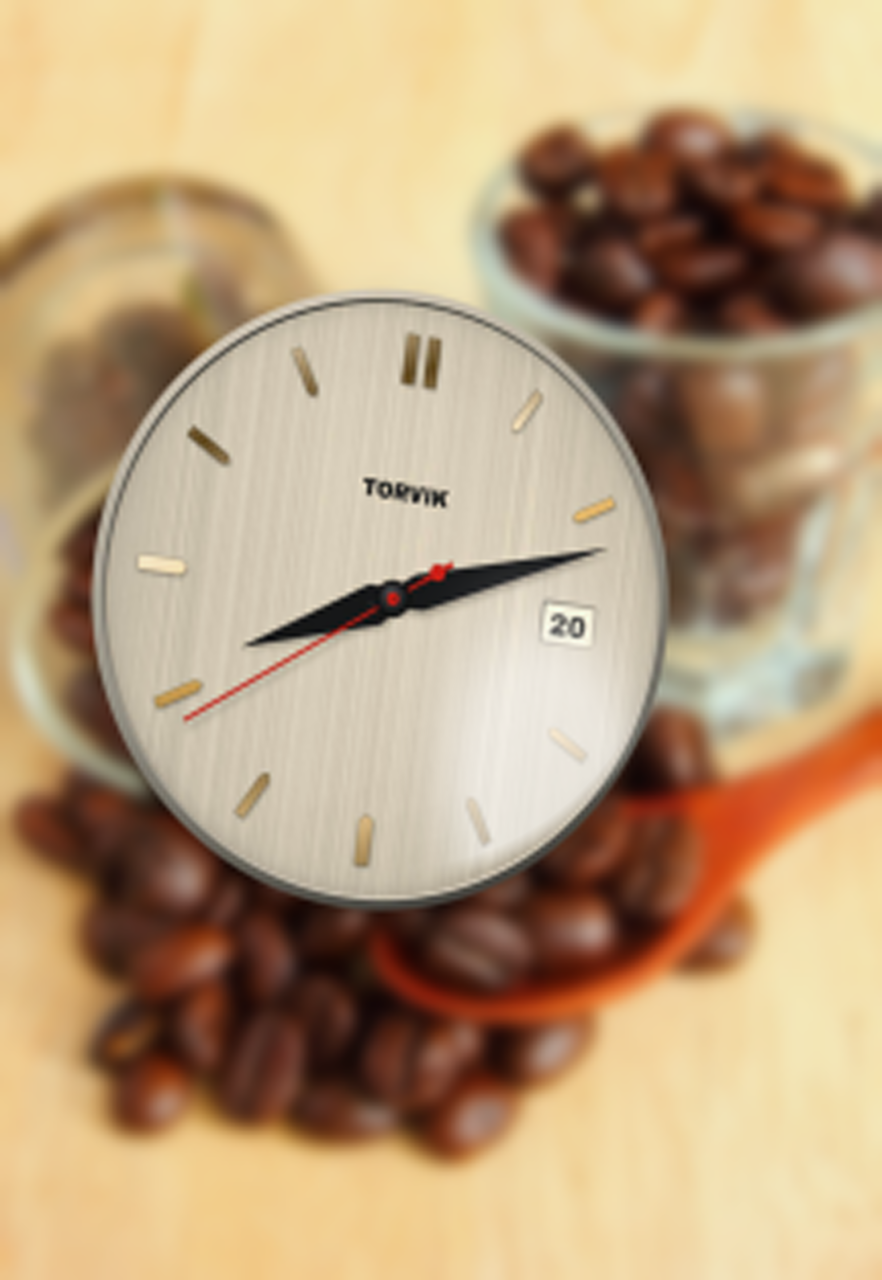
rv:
8h11m39s
